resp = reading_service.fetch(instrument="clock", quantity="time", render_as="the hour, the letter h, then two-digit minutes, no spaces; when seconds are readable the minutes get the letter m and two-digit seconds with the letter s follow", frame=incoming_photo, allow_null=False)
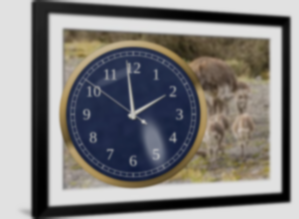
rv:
1h58m51s
